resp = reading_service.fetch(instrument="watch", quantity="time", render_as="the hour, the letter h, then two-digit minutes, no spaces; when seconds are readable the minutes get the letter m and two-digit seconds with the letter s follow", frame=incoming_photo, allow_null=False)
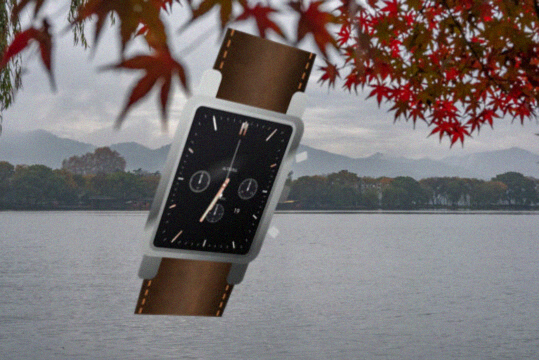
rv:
6h33
